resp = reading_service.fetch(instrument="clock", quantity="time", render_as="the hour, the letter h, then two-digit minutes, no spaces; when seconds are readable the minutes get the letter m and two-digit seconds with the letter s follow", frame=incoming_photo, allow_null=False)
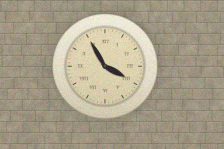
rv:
3h55
